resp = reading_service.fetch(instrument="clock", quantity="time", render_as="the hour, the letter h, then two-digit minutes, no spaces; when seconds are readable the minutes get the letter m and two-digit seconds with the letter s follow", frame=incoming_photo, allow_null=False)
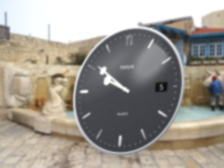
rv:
9h51
